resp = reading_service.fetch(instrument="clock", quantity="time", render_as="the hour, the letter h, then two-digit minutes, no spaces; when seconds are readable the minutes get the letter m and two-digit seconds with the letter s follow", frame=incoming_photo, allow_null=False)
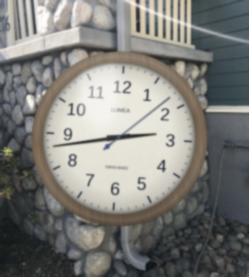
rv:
2h43m08s
